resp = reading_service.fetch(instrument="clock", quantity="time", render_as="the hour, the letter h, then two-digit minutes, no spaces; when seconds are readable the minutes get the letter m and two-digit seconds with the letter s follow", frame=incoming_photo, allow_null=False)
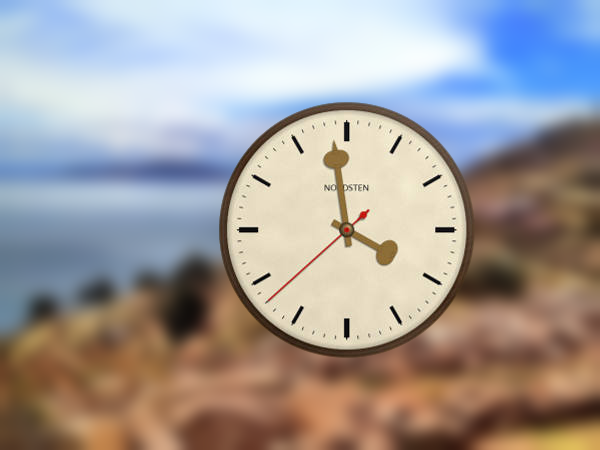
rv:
3h58m38s
